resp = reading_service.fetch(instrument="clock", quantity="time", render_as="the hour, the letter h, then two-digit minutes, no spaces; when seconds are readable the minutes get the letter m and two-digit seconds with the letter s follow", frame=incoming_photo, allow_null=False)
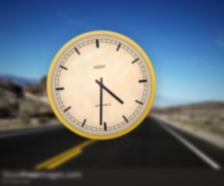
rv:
4h31
